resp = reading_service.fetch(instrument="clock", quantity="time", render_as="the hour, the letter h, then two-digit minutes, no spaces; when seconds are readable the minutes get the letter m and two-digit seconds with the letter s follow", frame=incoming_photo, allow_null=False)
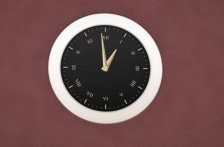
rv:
12h59
